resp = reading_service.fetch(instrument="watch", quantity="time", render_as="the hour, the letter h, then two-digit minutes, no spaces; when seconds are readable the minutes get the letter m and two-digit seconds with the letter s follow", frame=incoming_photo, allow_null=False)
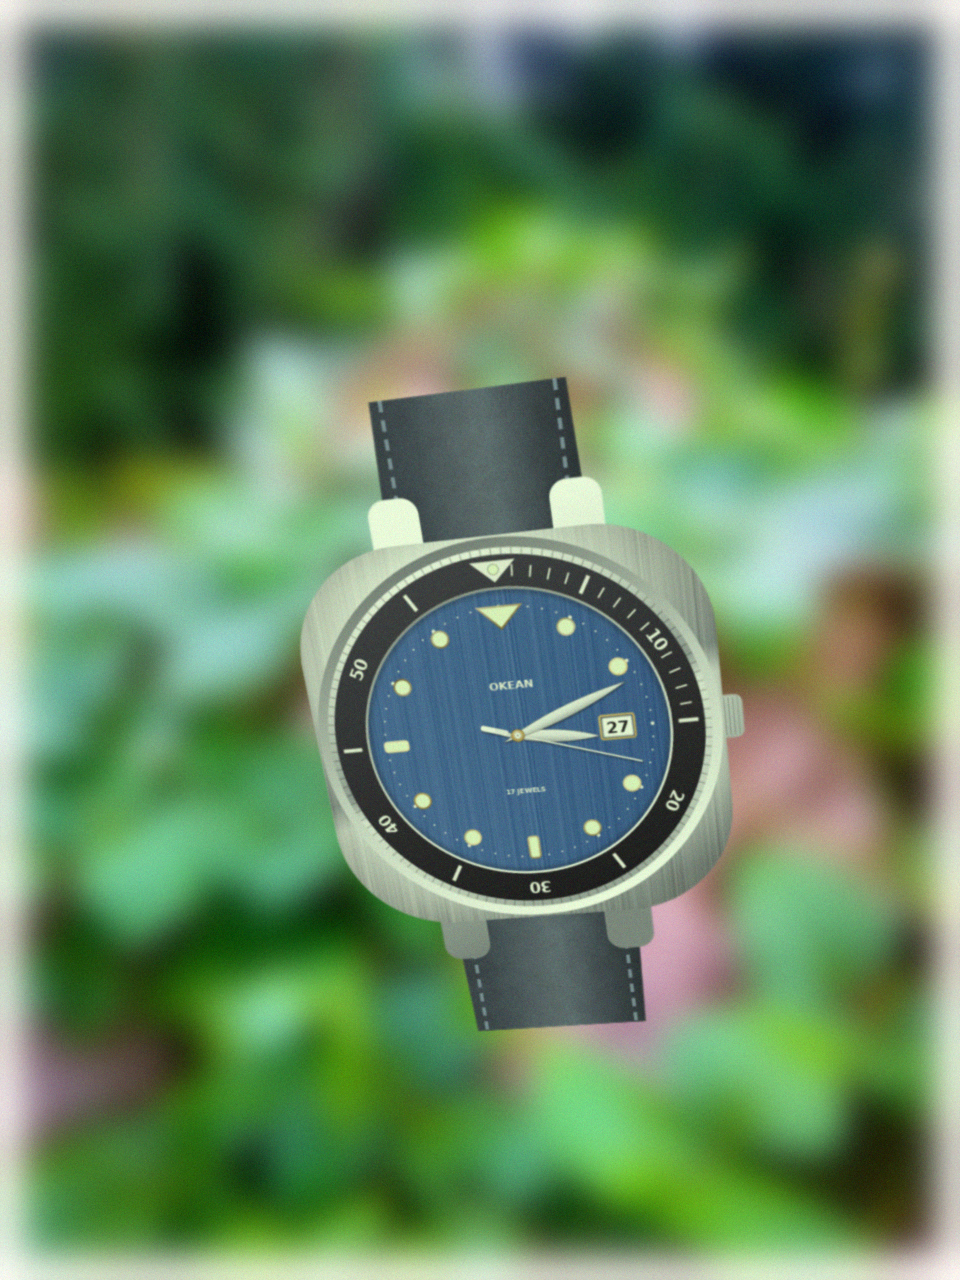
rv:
3h11m18s
